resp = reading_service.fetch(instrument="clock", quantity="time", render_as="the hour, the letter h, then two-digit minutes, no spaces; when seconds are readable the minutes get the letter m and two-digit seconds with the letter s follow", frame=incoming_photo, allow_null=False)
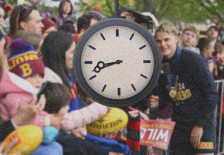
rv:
8h42
